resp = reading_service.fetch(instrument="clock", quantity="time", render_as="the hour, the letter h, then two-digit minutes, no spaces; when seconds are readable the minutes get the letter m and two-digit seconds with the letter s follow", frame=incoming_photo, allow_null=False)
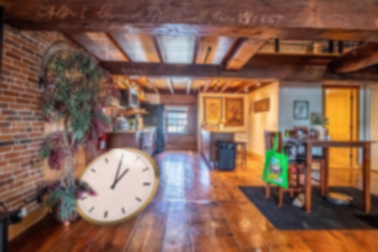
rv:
1h00
